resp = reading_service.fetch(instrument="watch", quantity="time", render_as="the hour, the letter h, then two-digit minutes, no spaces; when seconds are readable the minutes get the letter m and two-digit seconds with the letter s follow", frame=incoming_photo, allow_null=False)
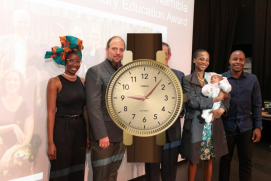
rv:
9h07
